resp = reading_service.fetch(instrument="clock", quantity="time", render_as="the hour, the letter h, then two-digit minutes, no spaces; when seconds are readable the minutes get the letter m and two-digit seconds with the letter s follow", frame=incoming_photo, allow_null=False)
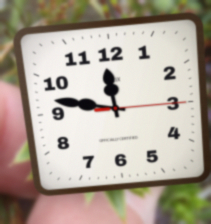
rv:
11h47m15s
